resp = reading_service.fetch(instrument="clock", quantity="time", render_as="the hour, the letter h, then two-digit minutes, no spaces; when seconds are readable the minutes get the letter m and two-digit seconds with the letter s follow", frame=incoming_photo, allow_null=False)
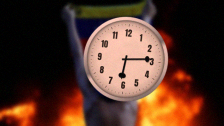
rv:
6h14
